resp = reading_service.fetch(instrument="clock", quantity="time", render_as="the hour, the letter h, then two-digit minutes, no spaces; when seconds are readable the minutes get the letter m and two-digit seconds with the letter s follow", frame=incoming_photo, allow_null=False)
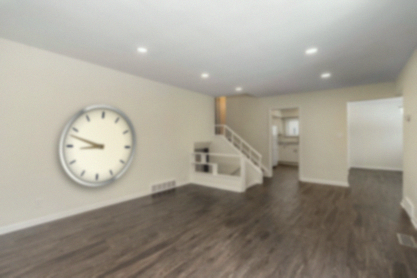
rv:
8h48
